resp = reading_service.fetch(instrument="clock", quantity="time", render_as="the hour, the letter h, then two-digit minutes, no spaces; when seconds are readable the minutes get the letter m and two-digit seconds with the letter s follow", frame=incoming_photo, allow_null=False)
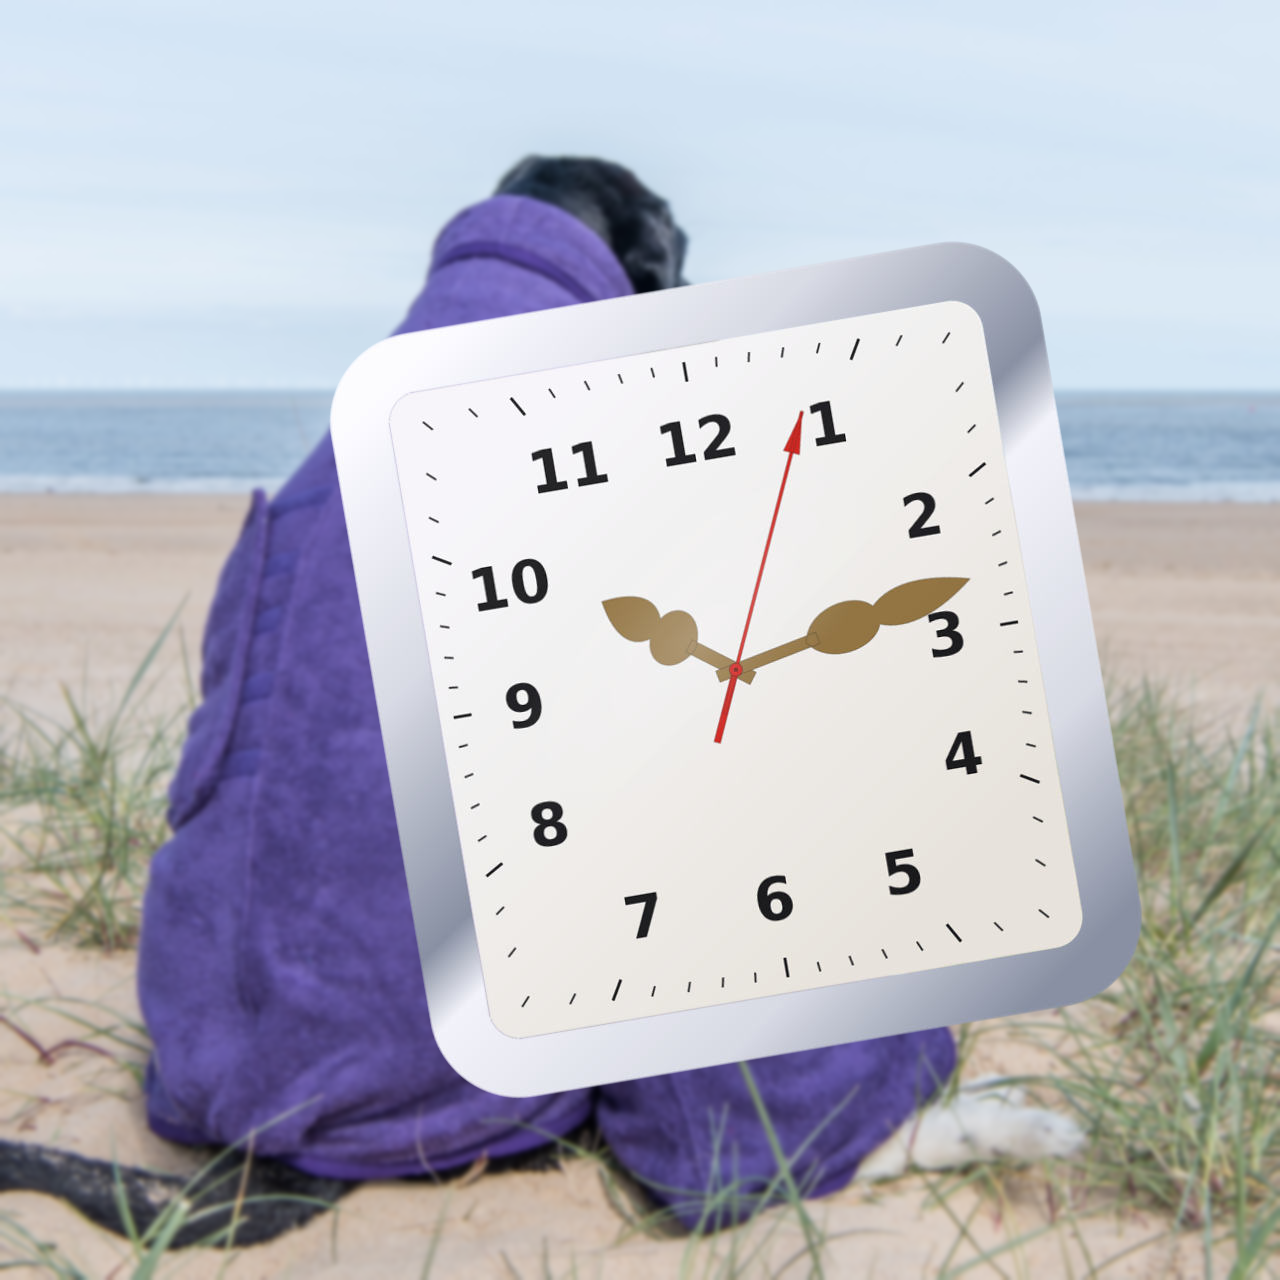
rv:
10h13m04s
